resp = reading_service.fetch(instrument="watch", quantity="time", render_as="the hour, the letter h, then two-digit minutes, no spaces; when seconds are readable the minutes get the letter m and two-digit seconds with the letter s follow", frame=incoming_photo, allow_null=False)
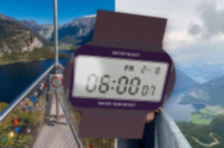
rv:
6h00m07s
